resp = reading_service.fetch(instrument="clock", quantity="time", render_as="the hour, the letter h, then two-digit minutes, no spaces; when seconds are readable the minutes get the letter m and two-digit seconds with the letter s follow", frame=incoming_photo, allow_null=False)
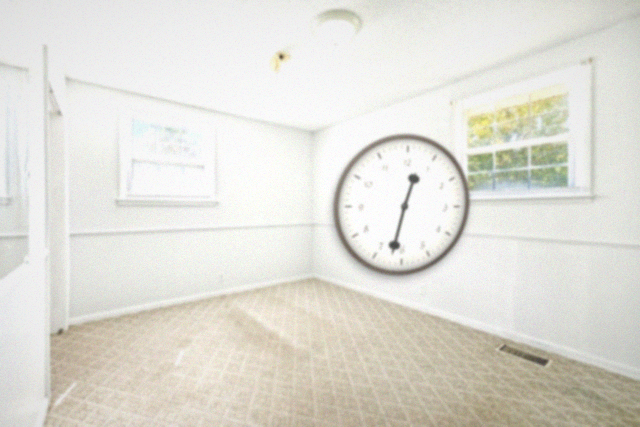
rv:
12h32
